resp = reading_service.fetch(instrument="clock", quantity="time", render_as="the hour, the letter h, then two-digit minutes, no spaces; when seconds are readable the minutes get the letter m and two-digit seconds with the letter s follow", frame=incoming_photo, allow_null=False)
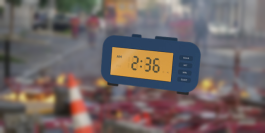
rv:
2h36
